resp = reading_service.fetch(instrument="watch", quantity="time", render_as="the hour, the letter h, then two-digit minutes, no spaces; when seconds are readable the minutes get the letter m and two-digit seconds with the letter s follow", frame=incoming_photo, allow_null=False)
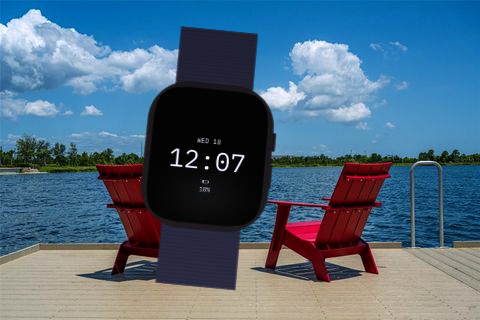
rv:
12h07
